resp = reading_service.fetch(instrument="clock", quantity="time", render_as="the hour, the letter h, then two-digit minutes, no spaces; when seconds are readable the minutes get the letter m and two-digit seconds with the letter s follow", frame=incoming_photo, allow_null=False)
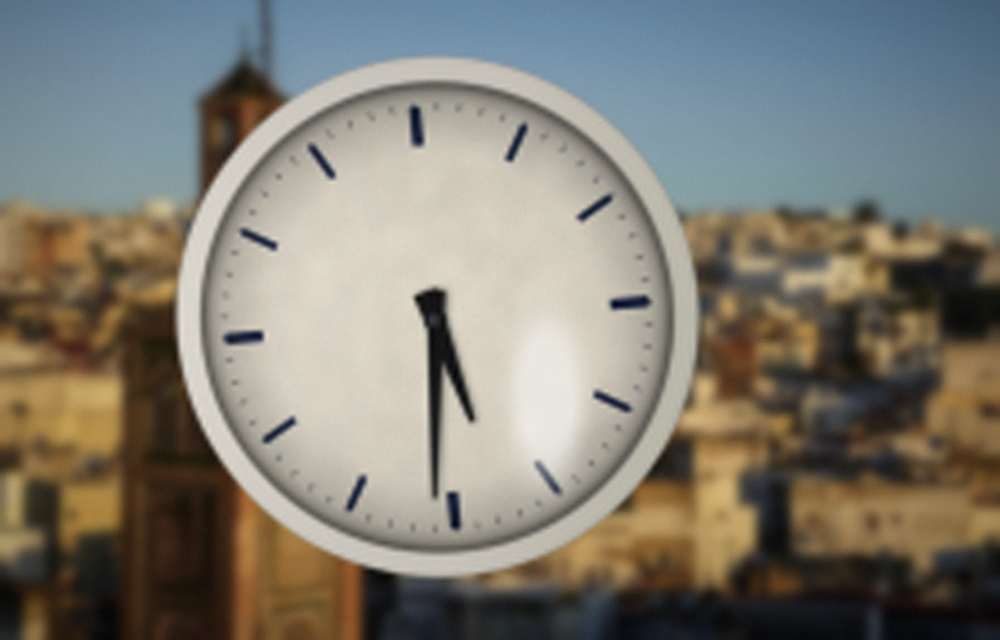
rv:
5h31
